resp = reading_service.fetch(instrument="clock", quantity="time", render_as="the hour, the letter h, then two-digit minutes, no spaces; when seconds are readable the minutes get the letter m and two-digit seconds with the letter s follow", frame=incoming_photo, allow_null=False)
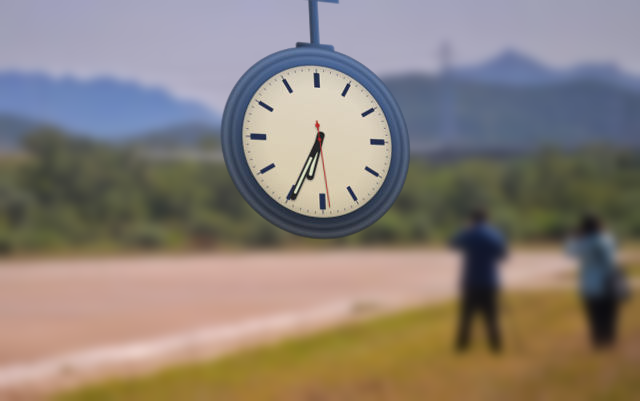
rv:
6h34m29s
